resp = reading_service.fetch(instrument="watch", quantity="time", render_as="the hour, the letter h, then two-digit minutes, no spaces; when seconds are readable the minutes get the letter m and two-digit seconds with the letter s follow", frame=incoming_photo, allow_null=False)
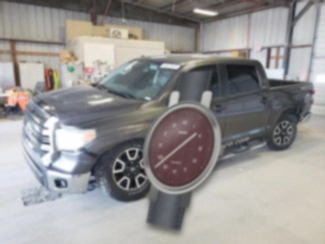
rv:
1h38
